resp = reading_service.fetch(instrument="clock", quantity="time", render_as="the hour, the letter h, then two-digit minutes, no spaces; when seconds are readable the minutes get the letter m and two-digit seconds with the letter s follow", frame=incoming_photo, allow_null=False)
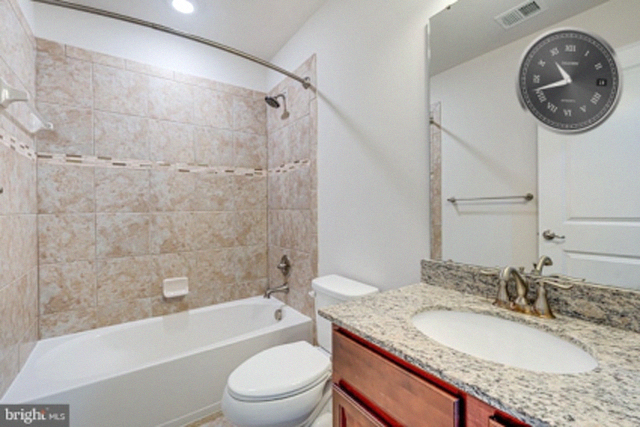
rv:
10h42
